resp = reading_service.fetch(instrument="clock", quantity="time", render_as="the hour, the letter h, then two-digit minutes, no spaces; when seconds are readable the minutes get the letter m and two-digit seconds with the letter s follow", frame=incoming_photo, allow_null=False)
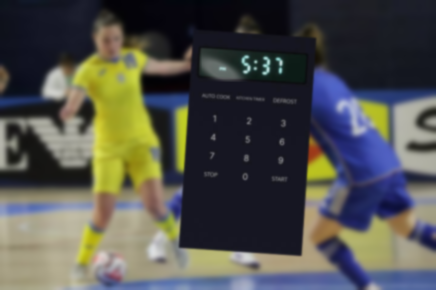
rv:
5h37
